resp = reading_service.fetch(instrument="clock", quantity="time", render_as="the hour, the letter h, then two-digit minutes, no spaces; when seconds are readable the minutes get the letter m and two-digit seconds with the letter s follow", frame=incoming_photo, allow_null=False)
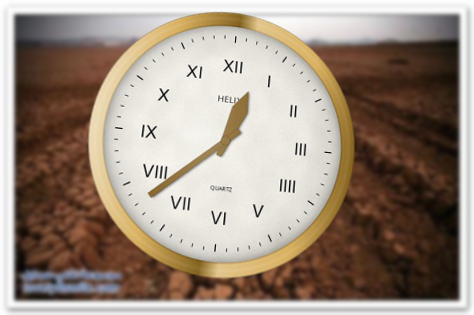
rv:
12h38
